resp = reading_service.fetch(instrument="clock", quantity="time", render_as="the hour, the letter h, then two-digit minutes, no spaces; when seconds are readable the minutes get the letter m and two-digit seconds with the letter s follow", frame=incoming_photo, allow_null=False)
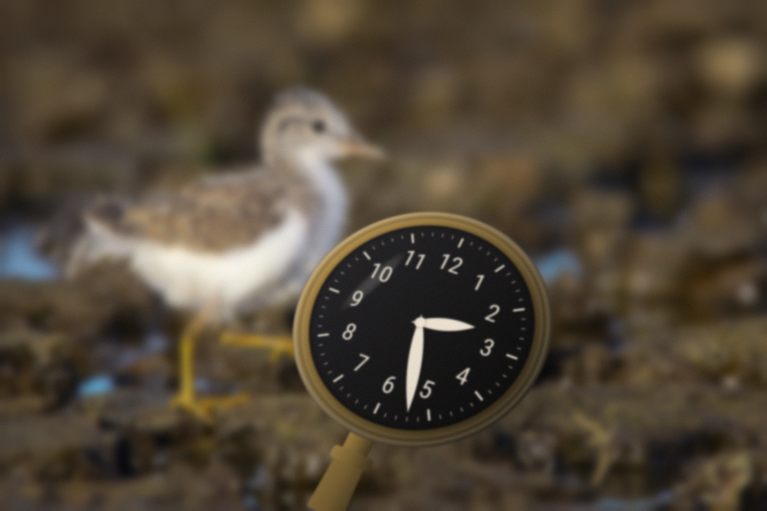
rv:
2h27
